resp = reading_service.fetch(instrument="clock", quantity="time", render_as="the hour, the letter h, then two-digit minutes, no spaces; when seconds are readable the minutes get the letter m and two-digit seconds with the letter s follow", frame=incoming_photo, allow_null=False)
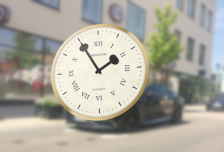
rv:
1h55
